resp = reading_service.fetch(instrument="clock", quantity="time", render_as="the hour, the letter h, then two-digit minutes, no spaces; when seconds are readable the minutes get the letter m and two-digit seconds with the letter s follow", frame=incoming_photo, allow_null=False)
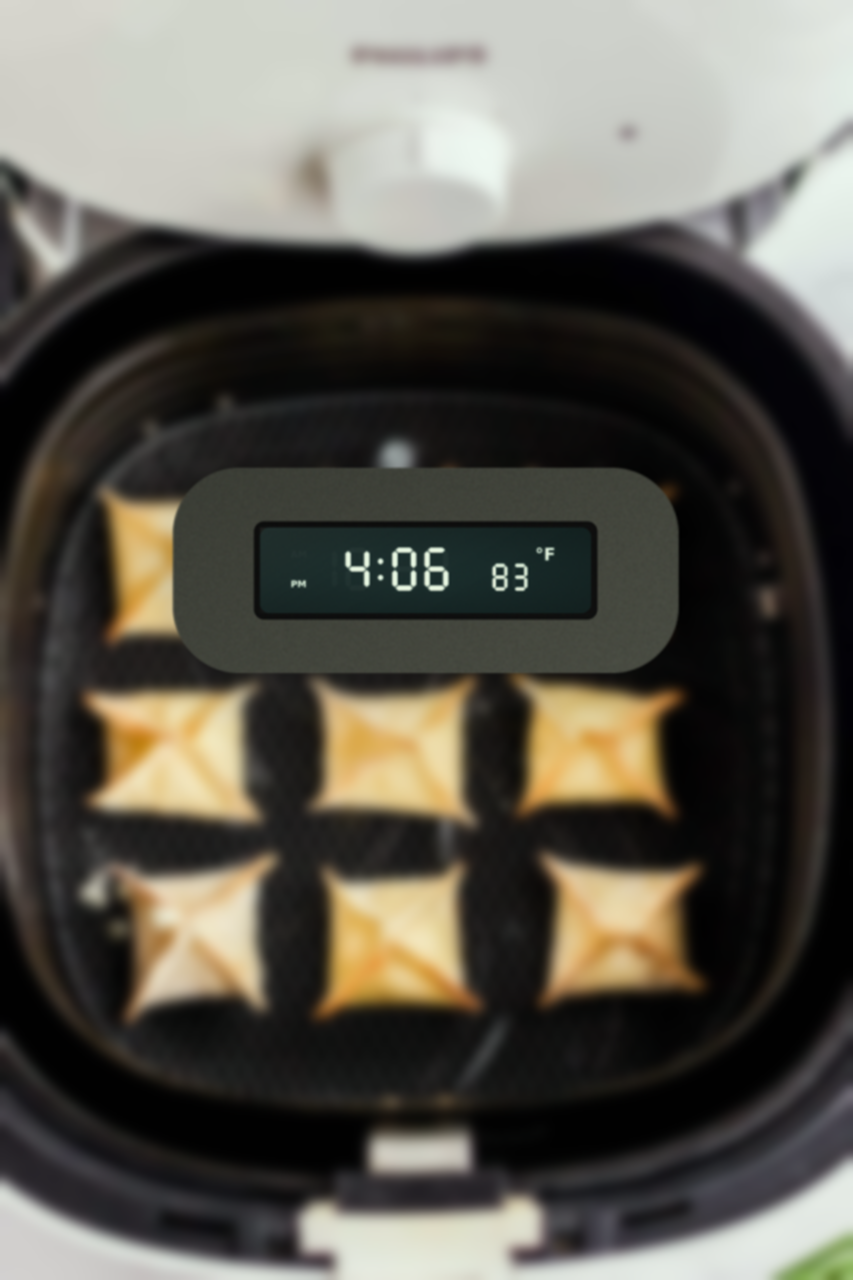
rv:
4h06
